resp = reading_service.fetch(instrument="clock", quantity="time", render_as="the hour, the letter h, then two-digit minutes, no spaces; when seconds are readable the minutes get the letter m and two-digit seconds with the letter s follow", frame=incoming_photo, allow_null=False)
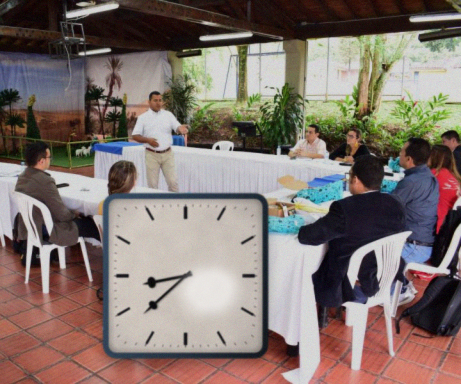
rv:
8h38
